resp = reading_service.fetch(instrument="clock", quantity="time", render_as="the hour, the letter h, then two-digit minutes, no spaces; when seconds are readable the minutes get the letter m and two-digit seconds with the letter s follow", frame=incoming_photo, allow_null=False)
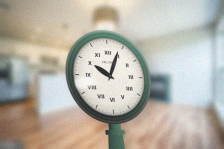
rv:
10h04
